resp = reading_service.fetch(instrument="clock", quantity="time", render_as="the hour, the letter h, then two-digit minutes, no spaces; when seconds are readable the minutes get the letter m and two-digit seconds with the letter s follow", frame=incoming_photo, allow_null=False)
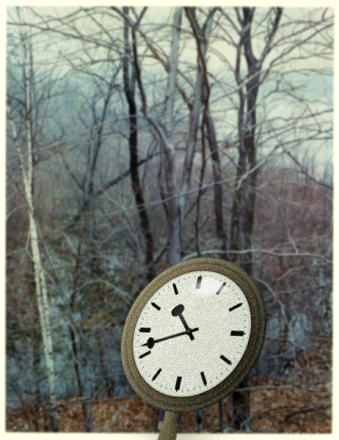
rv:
10h42
